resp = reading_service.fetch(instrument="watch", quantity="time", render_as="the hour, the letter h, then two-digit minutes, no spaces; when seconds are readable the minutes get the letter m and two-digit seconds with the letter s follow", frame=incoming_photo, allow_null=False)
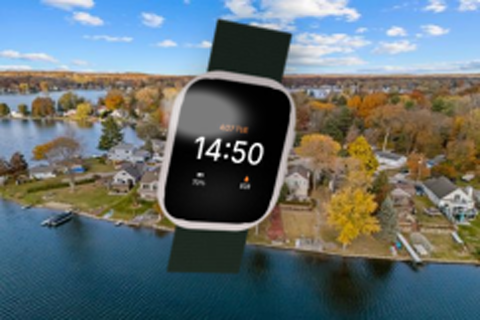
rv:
14h50
